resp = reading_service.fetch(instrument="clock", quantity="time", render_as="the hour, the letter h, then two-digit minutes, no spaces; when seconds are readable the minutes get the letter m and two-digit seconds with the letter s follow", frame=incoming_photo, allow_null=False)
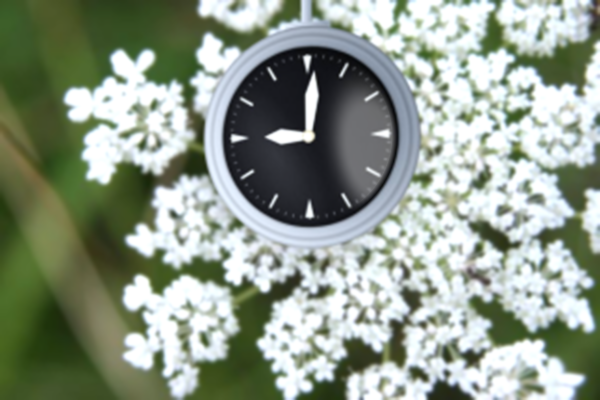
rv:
9h01
